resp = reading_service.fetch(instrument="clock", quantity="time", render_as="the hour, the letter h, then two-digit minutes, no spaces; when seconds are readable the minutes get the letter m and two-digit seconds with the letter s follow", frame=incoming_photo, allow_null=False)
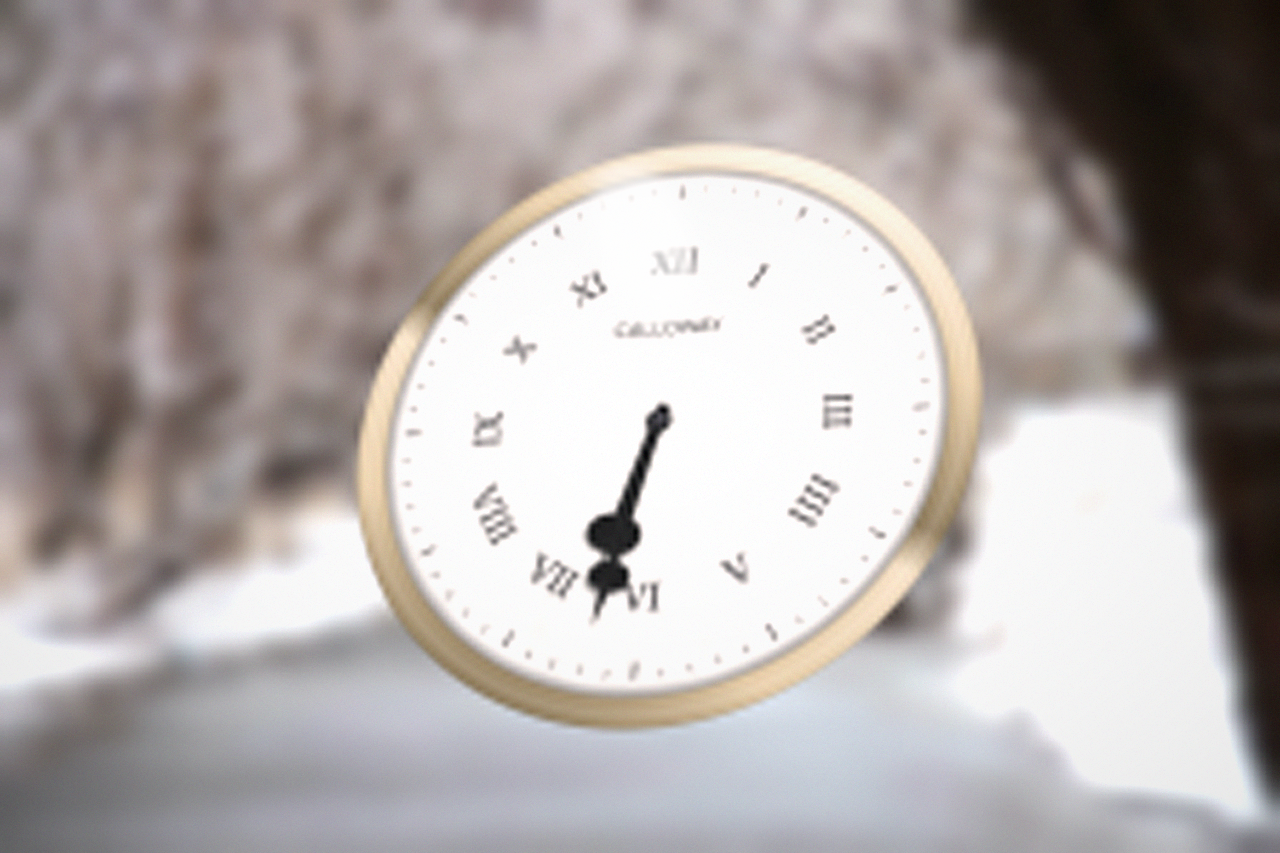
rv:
6h32
